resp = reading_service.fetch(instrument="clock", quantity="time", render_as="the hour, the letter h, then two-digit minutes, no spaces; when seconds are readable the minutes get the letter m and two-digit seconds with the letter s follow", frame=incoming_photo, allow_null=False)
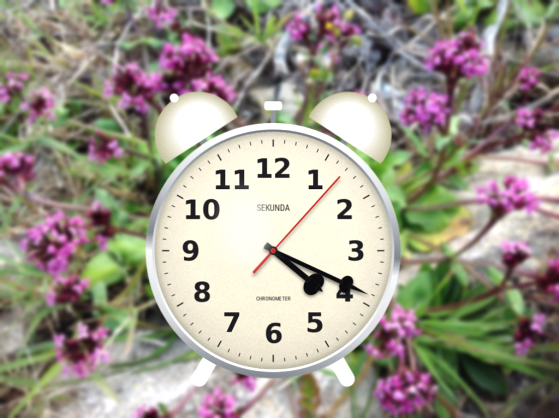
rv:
4h19m07s
